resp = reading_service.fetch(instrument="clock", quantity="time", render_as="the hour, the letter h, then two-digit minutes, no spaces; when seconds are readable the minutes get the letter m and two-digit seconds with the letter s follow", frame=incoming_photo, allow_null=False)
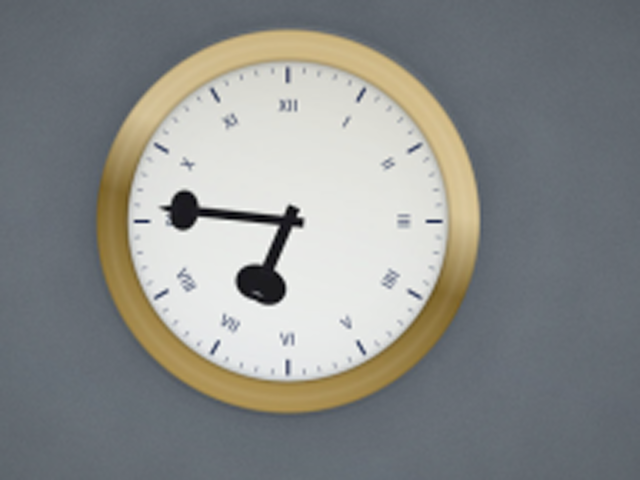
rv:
6h46
